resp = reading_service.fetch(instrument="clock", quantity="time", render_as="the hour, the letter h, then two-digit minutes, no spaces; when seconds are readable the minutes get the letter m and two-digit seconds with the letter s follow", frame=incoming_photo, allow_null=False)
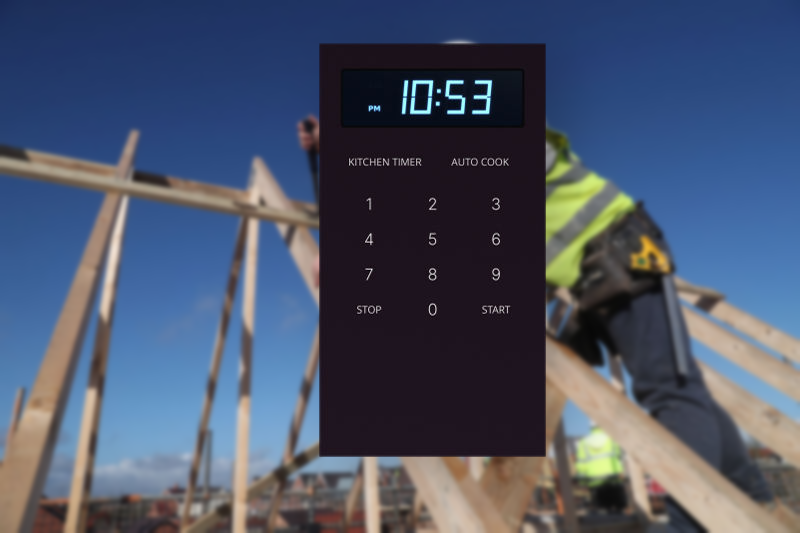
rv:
10h53
